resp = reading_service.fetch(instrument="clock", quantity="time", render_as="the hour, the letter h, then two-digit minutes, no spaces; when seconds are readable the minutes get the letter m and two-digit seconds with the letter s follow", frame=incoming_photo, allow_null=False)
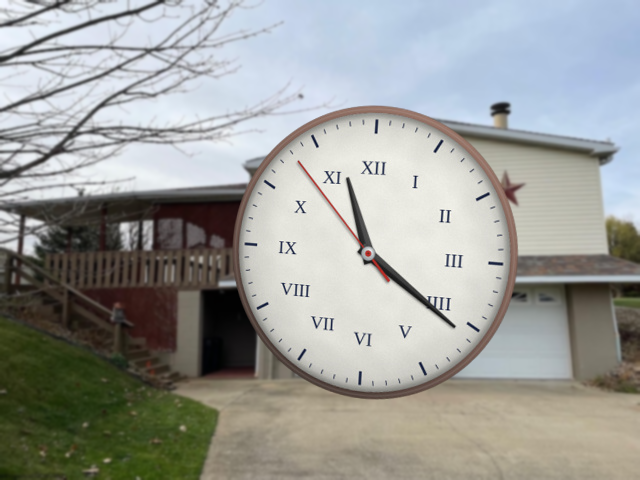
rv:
11h20m53s
